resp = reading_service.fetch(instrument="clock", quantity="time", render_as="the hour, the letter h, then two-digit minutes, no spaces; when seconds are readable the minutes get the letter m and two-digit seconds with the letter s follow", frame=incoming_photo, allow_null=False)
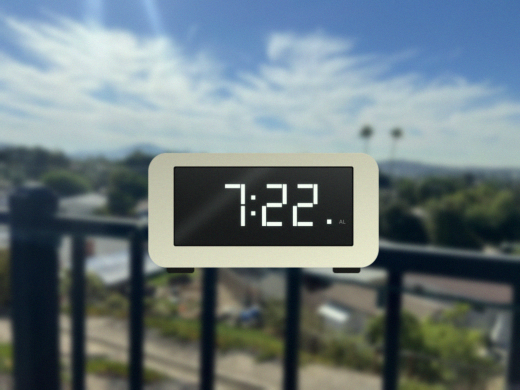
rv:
7h22
